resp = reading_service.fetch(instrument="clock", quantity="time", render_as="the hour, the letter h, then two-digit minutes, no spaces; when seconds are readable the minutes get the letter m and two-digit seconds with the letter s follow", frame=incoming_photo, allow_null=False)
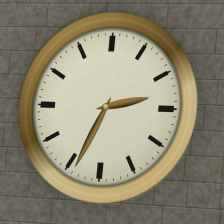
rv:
2h34
